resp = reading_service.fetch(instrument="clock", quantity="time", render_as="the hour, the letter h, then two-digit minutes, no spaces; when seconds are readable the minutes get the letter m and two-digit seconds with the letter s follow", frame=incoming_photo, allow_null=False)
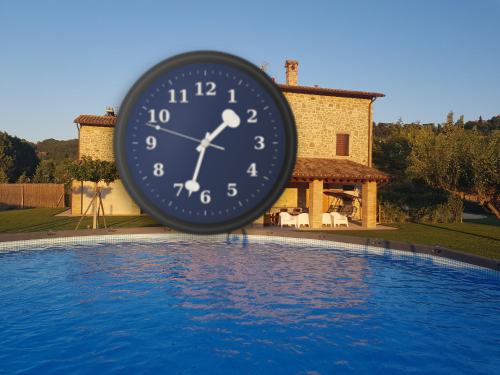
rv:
1h32m48s
